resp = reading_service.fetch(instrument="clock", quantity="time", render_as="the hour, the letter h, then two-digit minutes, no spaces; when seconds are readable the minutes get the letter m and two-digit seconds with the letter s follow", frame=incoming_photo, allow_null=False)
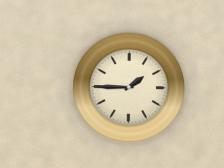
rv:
1h45
